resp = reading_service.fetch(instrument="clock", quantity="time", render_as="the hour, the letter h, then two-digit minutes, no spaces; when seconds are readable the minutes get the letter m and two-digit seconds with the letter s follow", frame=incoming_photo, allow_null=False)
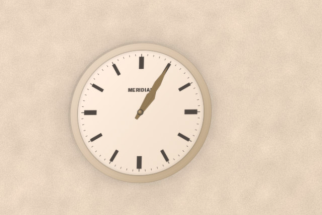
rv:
1h05
